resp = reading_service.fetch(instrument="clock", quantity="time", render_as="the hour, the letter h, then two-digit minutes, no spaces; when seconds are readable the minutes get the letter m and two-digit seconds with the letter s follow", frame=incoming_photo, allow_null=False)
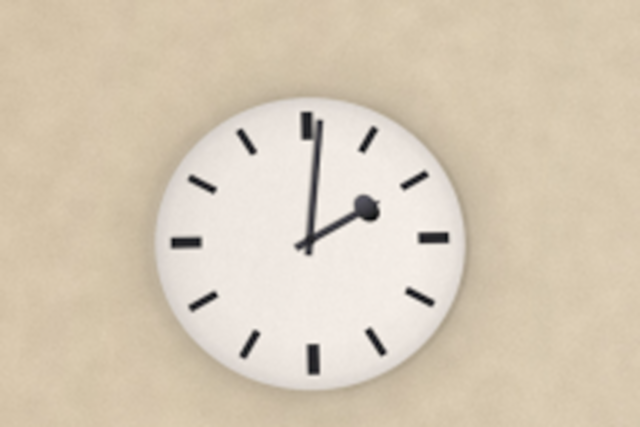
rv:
2h01
